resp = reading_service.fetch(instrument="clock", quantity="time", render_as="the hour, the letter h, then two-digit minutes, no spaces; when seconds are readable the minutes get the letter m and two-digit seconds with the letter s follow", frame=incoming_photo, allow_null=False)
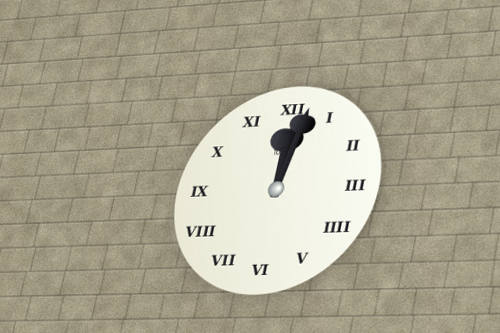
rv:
12h02
